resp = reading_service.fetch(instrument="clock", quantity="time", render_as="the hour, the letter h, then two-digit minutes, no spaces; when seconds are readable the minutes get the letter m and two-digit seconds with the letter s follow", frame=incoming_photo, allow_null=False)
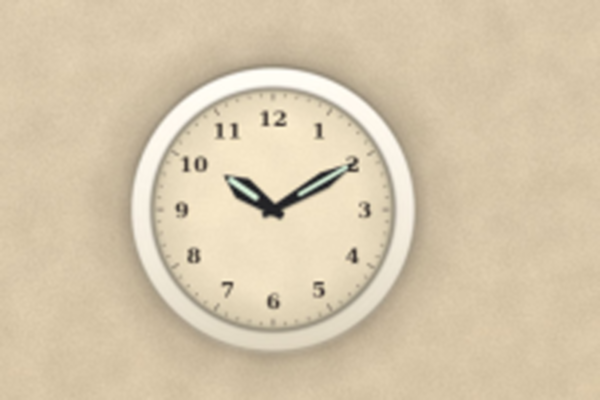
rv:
10h10
